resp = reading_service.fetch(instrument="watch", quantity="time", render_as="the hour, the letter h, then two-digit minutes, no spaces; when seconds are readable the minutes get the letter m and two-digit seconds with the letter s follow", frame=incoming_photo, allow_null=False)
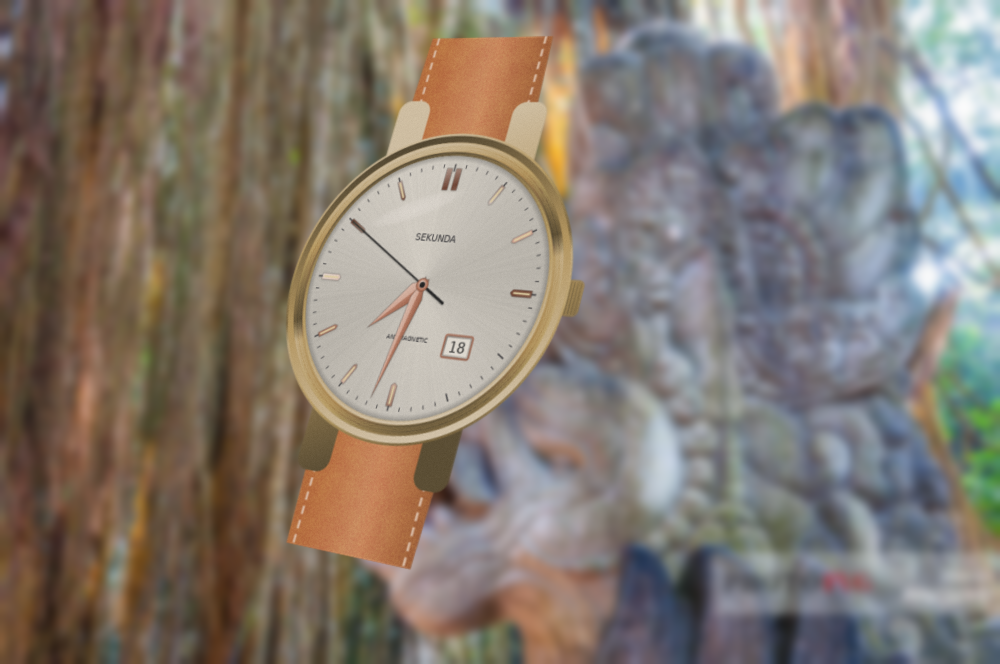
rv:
7h31m50s
